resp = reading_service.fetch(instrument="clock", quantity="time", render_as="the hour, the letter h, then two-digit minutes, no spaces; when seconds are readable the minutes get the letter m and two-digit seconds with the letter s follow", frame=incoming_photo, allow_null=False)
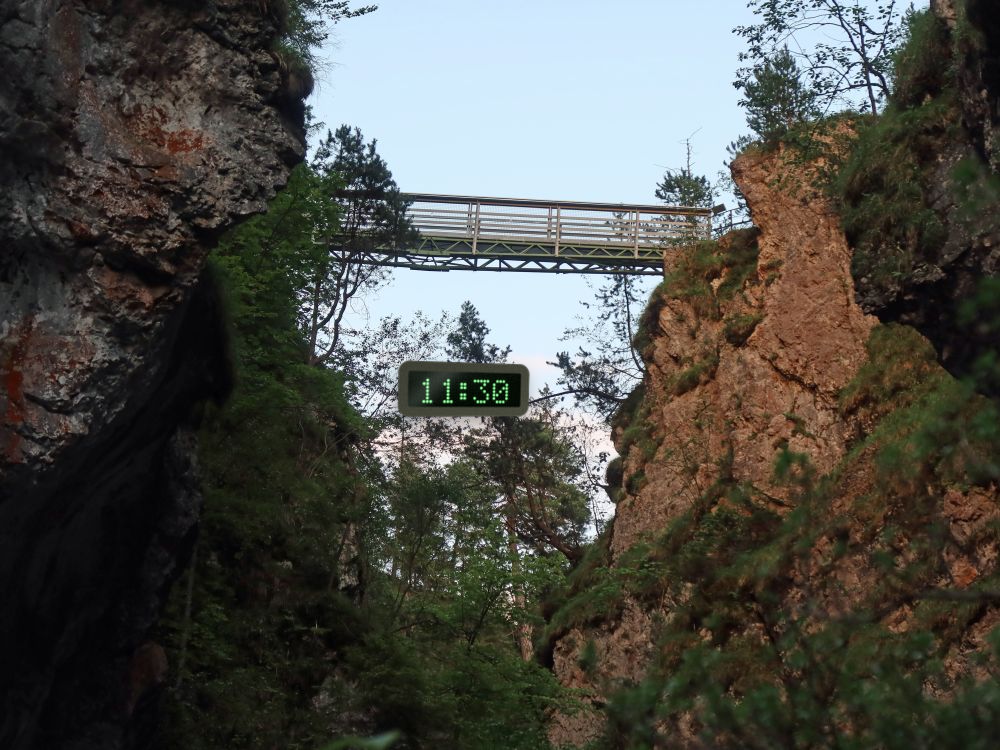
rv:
11h30
